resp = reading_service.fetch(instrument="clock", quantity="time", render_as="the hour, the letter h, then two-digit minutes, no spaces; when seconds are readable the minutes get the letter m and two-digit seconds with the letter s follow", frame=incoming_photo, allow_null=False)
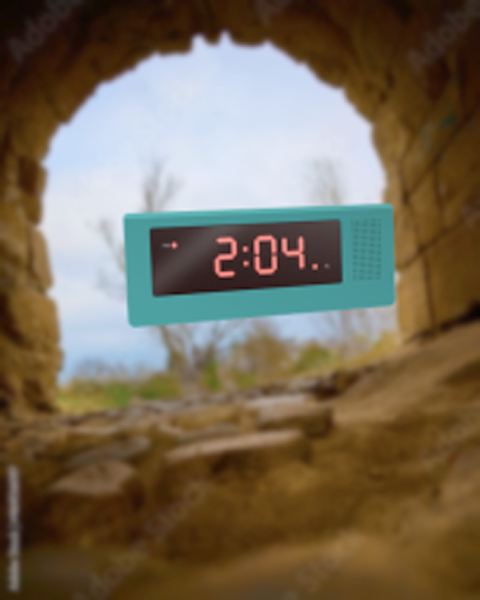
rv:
2h04
